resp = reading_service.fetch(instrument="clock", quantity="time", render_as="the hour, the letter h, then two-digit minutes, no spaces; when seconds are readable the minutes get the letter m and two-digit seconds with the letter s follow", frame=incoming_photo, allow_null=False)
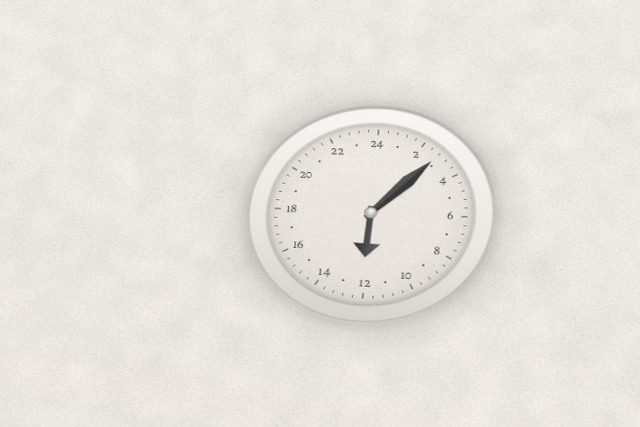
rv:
12h07
